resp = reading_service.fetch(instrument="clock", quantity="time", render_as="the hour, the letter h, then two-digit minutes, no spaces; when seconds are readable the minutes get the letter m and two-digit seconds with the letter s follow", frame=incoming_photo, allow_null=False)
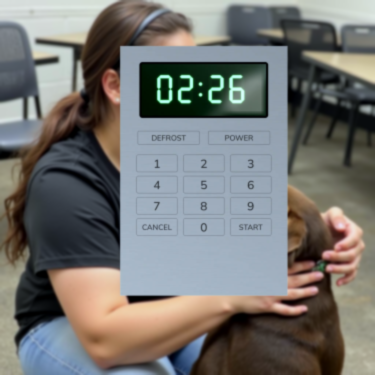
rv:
2h26
